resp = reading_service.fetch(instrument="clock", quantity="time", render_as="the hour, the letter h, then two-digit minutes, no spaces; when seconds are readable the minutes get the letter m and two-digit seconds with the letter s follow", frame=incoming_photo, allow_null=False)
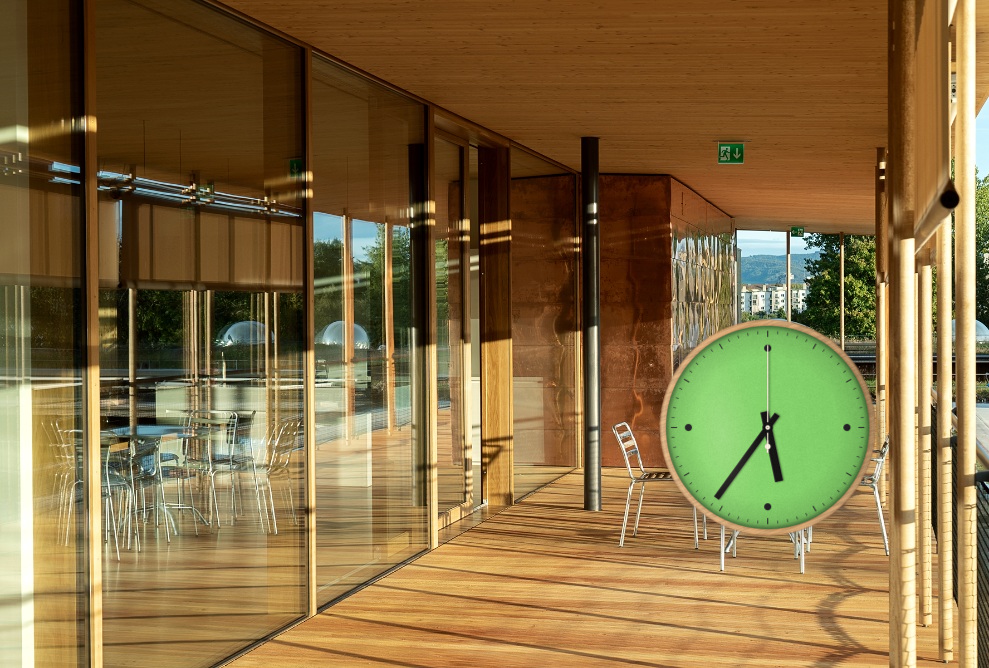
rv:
5h36m00s
